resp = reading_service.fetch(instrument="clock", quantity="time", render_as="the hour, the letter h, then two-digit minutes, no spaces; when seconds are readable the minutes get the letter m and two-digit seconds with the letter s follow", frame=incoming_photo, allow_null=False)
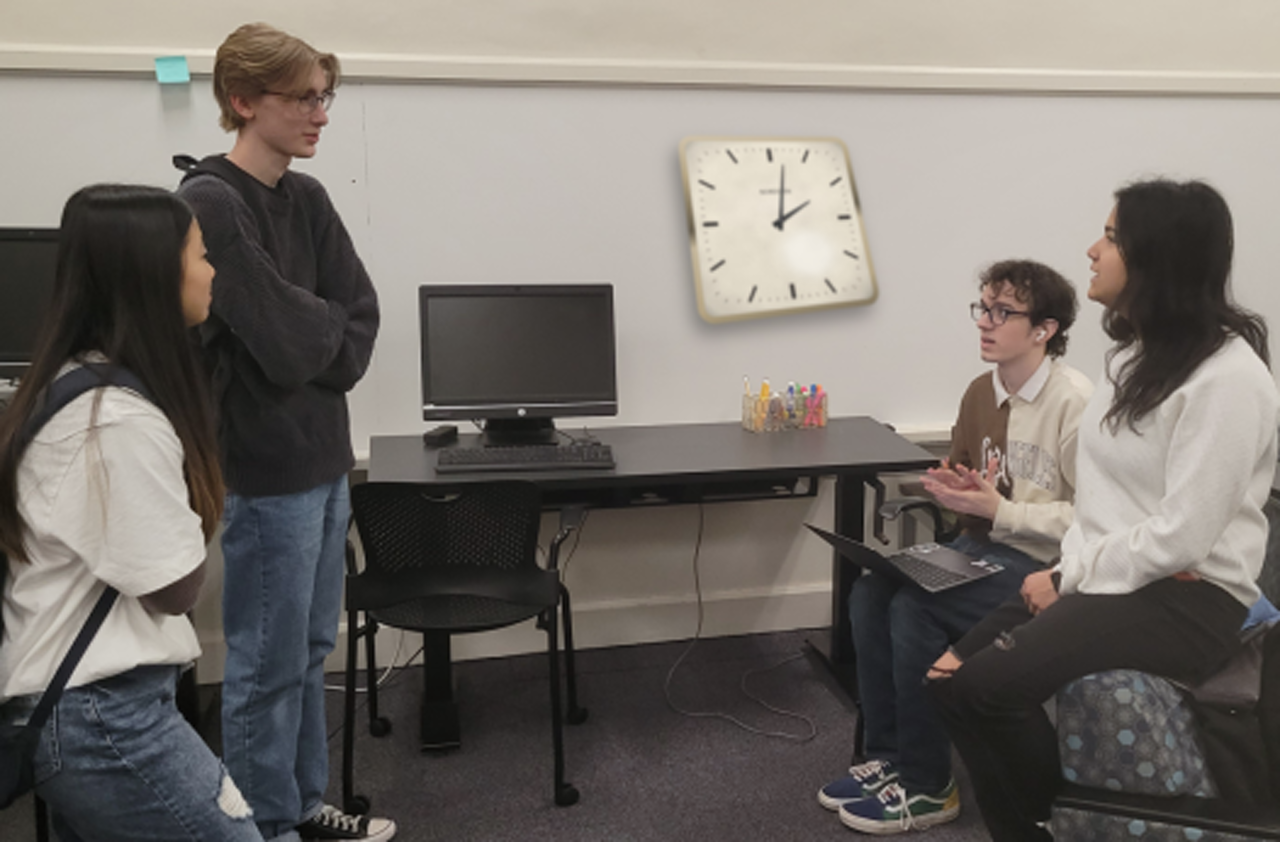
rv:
2h02
